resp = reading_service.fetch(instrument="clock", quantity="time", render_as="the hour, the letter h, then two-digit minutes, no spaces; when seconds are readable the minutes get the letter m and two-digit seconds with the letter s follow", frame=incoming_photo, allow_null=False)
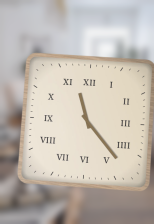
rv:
11h23
